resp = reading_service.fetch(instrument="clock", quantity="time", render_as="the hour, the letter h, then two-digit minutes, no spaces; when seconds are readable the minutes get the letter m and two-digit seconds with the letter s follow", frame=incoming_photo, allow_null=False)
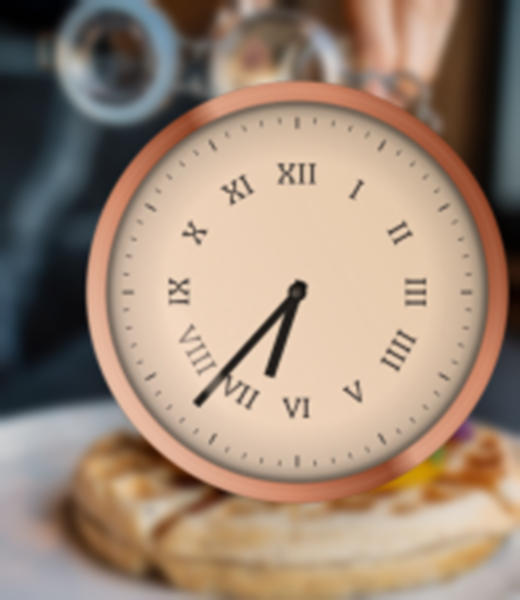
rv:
6h37
